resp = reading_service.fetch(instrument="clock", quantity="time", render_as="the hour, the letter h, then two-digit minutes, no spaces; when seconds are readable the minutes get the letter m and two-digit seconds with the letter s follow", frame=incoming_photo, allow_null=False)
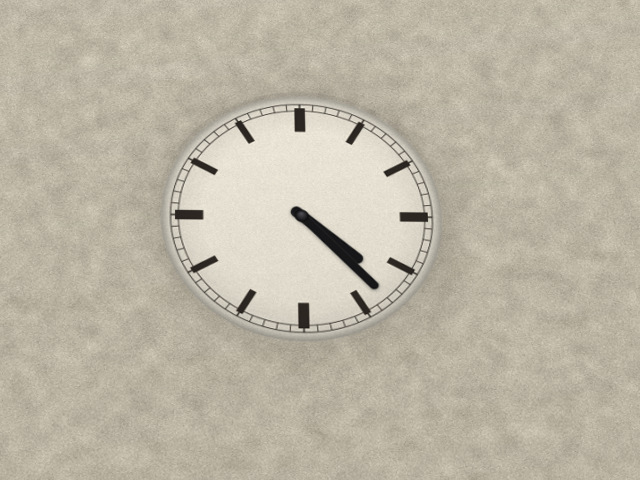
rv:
4h23
